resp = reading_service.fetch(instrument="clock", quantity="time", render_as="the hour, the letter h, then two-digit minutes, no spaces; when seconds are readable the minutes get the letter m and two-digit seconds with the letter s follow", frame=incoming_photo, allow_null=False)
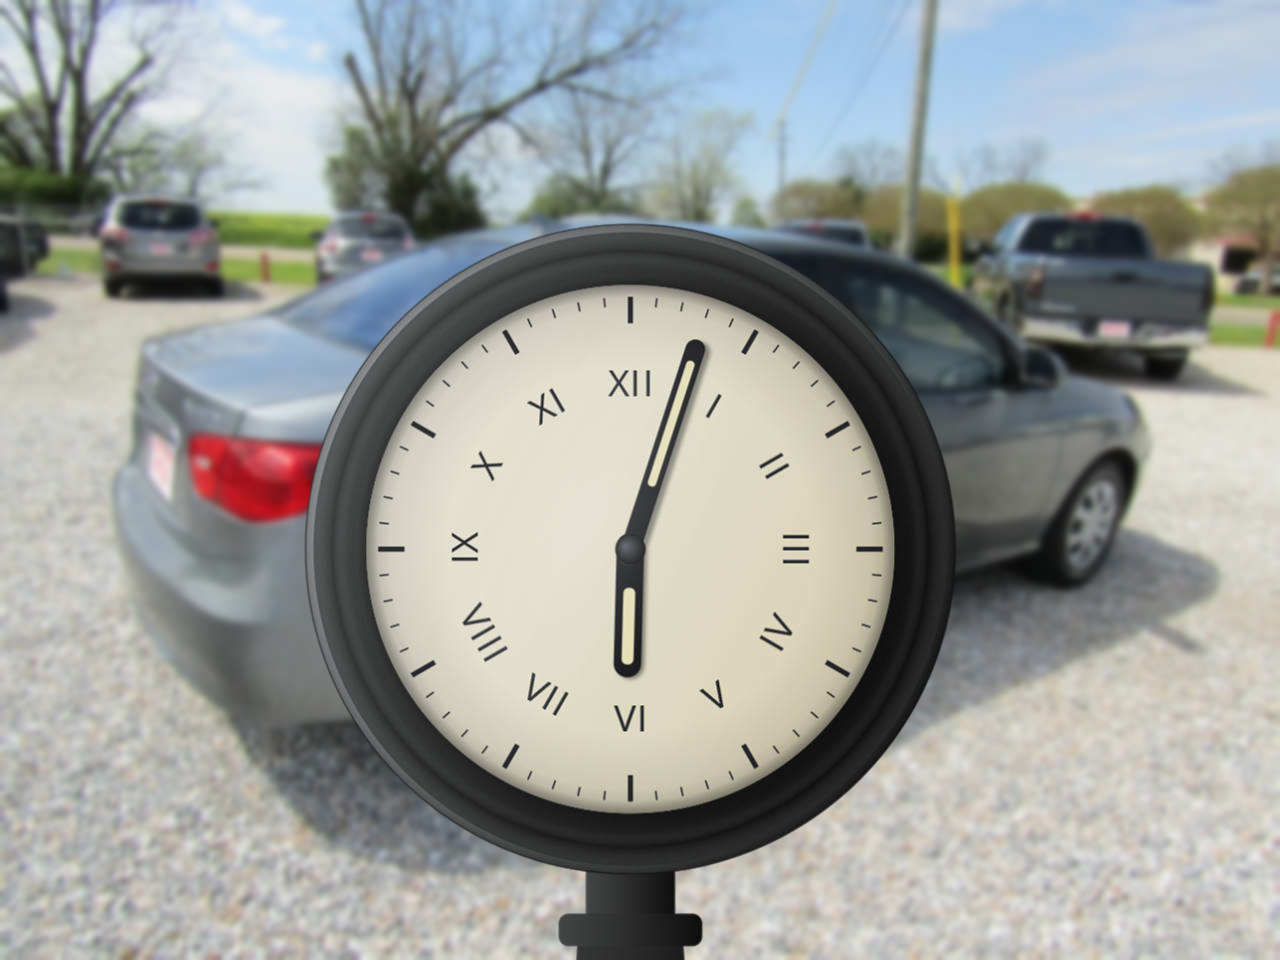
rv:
6h03
